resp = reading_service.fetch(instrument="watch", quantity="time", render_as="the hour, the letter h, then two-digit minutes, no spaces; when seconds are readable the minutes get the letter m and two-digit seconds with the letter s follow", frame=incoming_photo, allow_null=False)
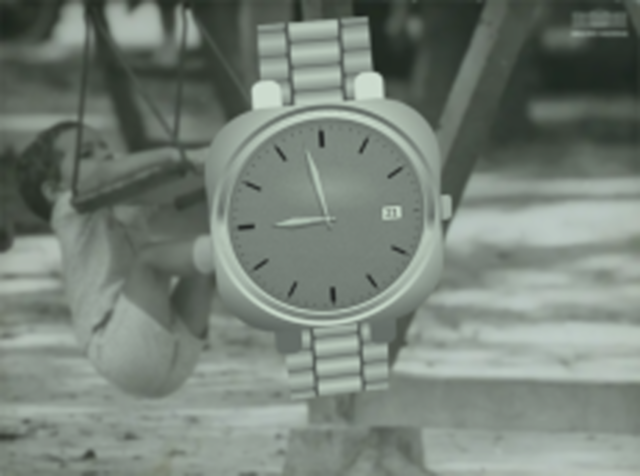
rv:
8h58
